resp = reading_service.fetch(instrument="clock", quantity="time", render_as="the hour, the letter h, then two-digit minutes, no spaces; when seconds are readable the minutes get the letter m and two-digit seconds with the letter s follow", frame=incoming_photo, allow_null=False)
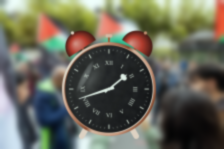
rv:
1h42
